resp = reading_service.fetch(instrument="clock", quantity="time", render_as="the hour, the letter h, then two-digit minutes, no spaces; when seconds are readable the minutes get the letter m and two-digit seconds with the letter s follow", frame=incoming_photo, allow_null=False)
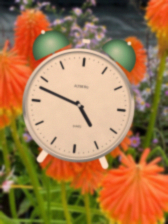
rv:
4h48
